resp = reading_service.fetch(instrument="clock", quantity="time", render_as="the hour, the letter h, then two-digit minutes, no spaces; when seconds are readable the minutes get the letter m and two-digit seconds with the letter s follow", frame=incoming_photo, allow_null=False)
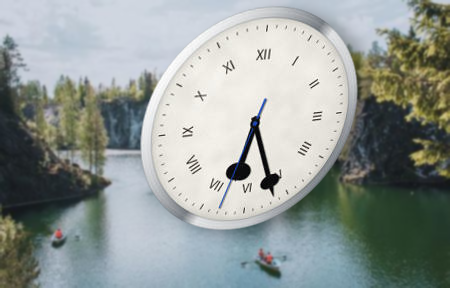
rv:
6h26m33s
